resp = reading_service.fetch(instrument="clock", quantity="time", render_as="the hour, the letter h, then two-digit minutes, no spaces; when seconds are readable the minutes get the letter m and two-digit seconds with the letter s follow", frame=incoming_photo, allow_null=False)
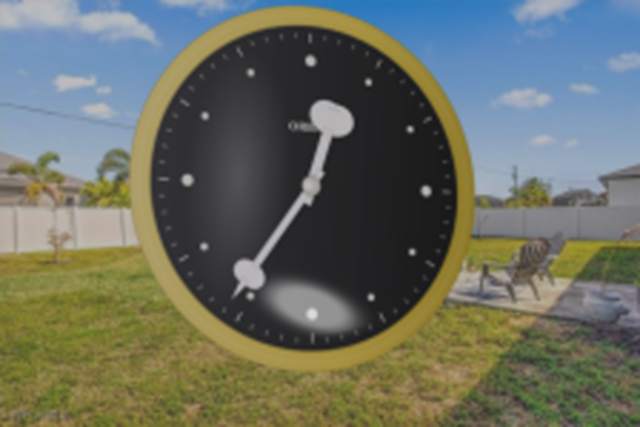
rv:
12h36
